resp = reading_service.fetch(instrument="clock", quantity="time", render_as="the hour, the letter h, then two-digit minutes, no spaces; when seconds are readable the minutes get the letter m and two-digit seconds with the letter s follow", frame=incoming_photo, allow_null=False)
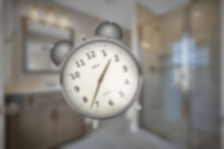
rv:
1h37
